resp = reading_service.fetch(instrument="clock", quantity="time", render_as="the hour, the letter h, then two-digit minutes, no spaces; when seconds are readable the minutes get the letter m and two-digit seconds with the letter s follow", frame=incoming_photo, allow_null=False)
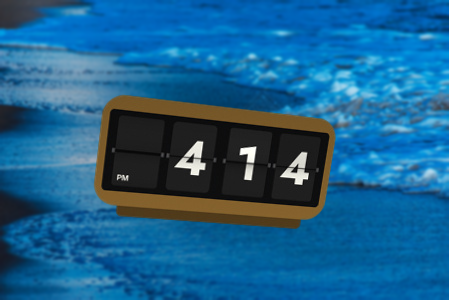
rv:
4h14
